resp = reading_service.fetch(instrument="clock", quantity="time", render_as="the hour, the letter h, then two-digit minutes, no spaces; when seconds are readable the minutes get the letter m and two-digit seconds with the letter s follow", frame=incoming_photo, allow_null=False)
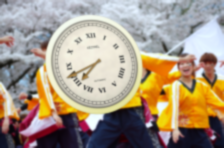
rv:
7h42
